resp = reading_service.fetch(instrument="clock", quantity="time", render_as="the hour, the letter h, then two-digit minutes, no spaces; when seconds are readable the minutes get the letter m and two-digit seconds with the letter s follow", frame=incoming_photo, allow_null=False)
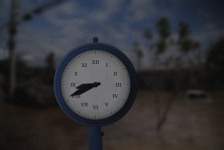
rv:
8h41
